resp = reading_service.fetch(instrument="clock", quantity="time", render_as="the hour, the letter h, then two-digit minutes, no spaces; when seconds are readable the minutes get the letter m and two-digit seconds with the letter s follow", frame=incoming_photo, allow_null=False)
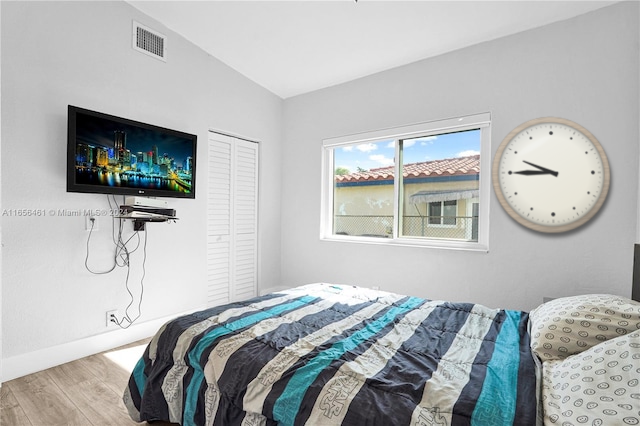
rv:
9h45
